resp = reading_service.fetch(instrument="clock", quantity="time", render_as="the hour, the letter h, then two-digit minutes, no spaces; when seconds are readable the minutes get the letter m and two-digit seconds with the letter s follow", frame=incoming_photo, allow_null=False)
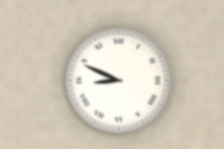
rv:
8h49
